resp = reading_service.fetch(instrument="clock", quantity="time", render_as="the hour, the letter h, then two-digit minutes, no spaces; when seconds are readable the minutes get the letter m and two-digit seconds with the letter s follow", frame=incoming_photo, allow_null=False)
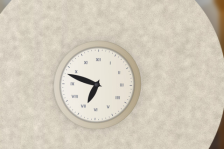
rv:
6h48
